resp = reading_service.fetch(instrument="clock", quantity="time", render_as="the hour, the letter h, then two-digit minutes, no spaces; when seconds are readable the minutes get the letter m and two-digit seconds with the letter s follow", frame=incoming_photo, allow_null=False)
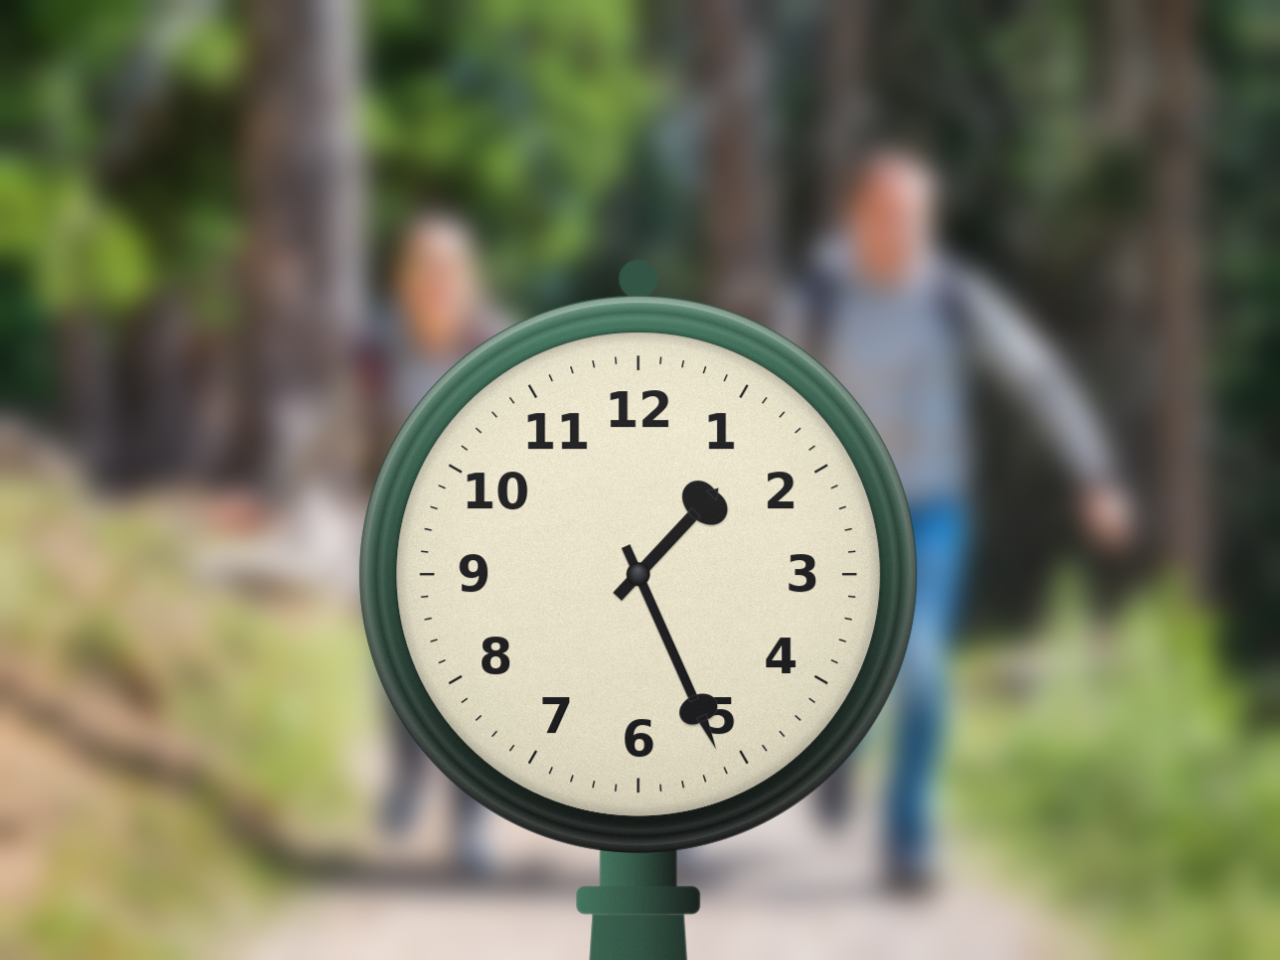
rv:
1h26
